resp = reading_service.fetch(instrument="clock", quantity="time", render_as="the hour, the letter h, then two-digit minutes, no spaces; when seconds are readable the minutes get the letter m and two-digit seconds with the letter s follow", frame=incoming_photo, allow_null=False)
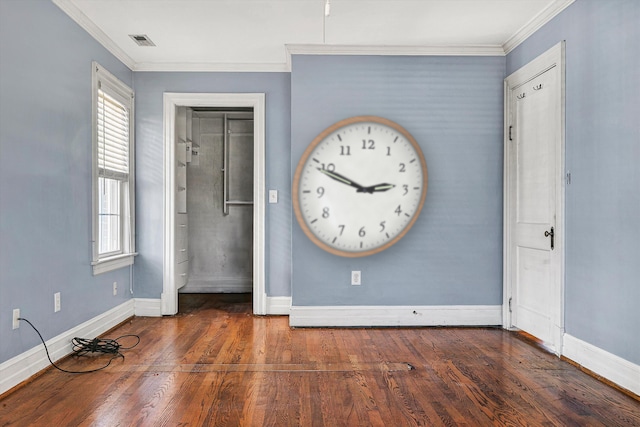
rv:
2h49
